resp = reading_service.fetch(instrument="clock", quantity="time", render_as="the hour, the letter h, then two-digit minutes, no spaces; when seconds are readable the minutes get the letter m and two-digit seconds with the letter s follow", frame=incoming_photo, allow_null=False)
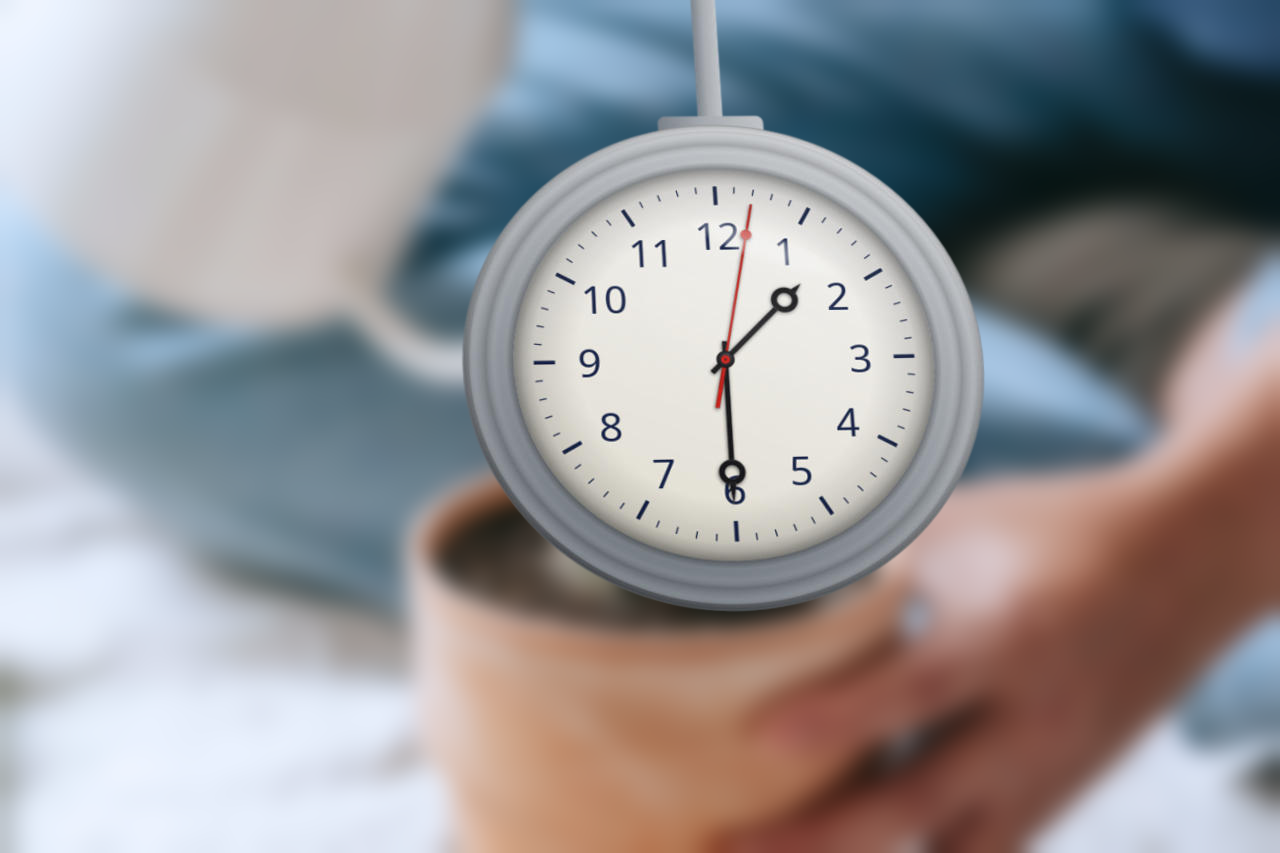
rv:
1h30m02s
